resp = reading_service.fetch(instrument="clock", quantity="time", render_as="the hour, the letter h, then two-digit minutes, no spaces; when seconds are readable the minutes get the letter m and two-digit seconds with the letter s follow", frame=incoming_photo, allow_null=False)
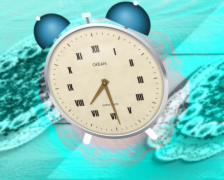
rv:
7h29
